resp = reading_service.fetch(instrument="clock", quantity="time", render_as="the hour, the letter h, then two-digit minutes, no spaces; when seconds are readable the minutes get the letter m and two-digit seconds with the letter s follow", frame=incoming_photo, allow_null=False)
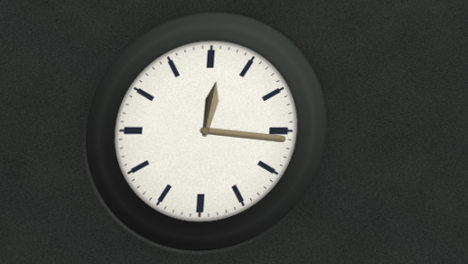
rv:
12h16
